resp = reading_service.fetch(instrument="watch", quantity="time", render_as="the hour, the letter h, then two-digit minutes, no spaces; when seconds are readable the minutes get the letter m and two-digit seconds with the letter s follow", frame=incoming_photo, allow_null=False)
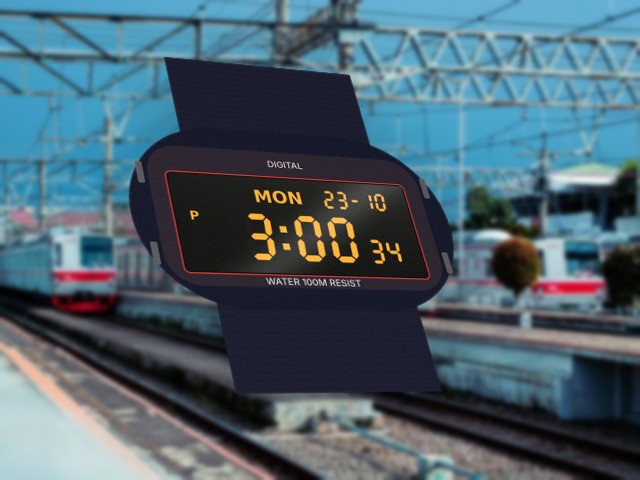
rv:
3h00m34s
